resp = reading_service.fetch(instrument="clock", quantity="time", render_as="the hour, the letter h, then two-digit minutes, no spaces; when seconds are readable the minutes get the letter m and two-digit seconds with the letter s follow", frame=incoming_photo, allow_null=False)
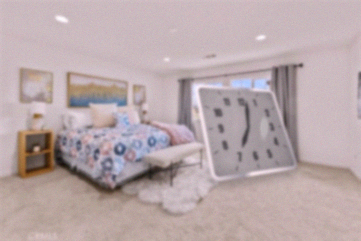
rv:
7h02
